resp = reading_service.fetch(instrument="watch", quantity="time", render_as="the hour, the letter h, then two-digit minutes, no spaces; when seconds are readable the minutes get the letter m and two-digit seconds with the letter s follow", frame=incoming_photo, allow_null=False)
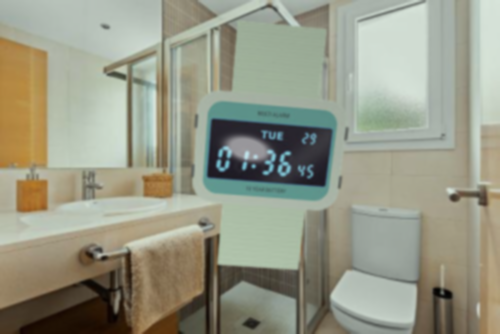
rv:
1h36m45s
